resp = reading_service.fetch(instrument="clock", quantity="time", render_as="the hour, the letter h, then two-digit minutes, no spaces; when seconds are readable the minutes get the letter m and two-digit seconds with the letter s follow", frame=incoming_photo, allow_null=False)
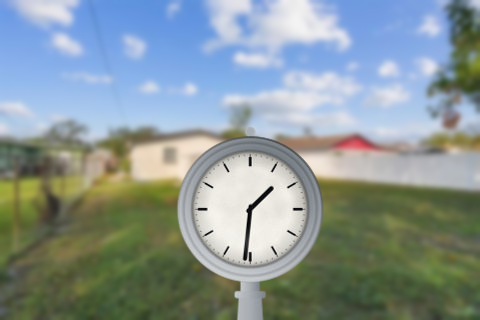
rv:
1h31
